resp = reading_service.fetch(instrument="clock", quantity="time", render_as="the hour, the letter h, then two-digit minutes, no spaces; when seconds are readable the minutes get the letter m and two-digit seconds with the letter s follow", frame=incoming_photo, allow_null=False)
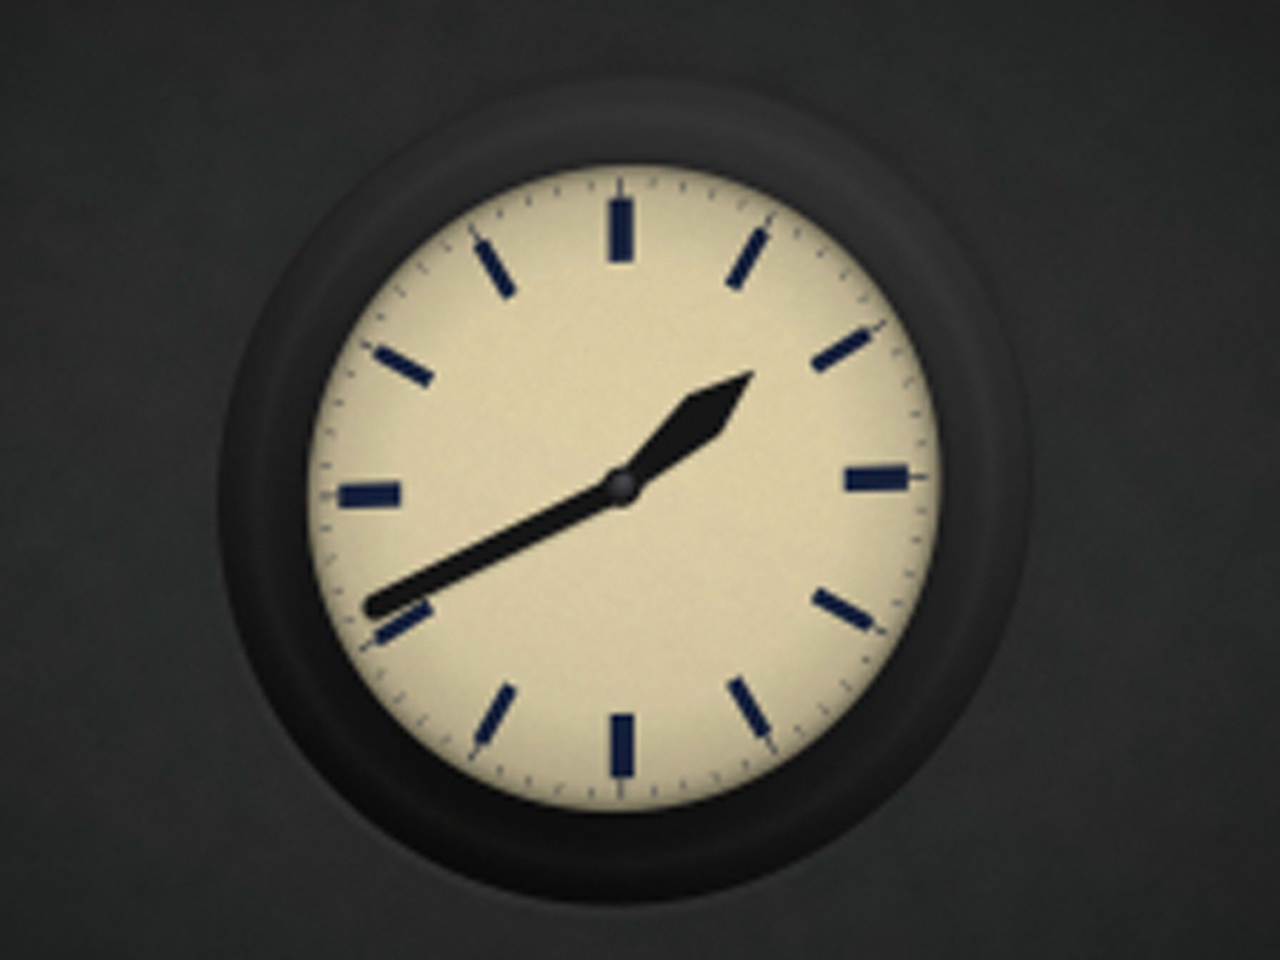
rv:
1h41
